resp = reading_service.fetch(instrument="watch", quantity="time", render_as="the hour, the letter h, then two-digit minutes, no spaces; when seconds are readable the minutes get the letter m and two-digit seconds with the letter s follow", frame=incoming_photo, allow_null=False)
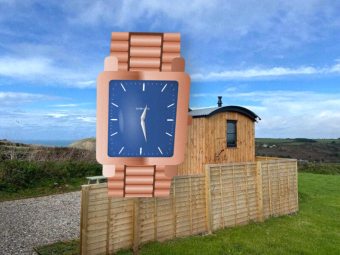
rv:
12h28
